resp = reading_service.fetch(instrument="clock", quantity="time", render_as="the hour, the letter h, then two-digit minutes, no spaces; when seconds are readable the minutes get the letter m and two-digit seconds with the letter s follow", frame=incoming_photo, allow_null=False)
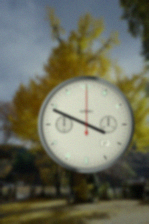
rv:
3h49
